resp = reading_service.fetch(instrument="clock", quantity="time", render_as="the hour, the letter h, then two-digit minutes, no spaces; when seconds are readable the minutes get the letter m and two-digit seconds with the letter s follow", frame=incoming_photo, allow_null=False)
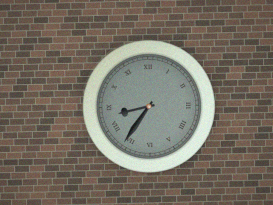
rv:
8h36
